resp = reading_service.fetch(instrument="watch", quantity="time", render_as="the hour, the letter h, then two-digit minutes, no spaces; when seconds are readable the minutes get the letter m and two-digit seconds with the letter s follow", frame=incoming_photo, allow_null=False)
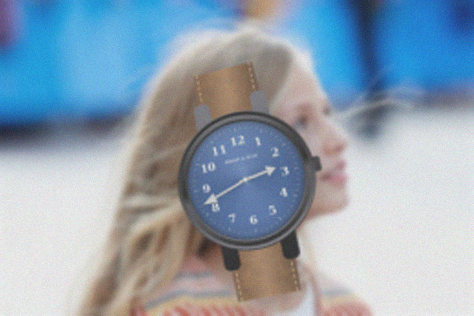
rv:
2h42
